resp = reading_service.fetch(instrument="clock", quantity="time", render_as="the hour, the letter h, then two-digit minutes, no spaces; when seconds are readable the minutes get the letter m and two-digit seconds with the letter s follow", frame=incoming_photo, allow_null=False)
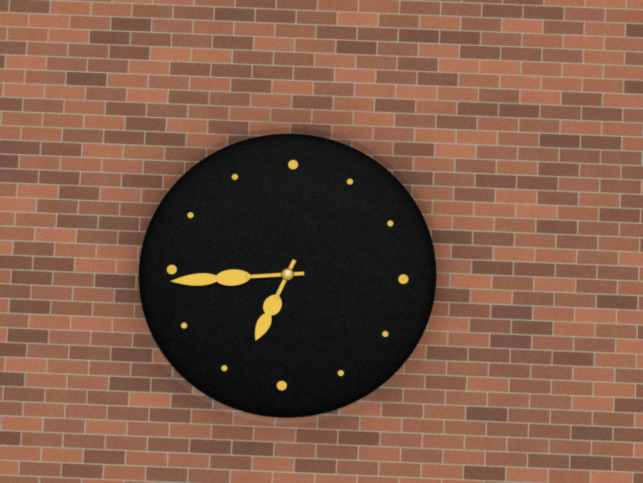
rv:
6h44
